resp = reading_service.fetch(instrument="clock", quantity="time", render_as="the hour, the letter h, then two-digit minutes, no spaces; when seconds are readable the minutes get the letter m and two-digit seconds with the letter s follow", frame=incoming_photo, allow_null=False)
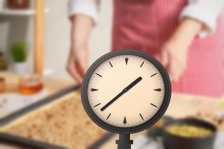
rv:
1h38
